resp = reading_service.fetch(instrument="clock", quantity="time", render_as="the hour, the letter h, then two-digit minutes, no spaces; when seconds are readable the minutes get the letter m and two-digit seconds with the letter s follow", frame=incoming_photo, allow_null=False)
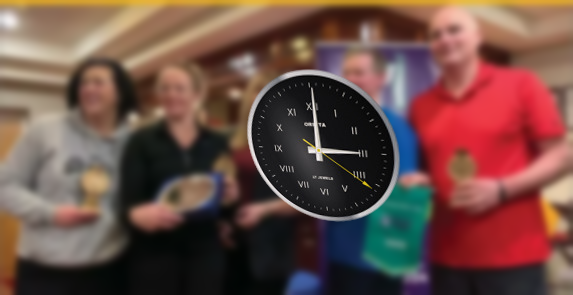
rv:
3h00m21s
